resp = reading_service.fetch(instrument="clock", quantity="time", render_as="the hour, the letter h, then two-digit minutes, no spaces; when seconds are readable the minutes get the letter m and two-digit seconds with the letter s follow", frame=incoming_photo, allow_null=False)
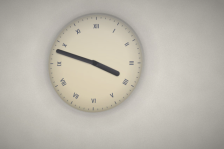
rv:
3h48
